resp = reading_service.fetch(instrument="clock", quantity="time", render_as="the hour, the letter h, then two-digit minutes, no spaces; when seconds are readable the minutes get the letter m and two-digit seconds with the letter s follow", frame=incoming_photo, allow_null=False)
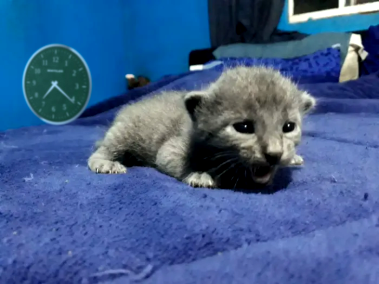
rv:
7h21
